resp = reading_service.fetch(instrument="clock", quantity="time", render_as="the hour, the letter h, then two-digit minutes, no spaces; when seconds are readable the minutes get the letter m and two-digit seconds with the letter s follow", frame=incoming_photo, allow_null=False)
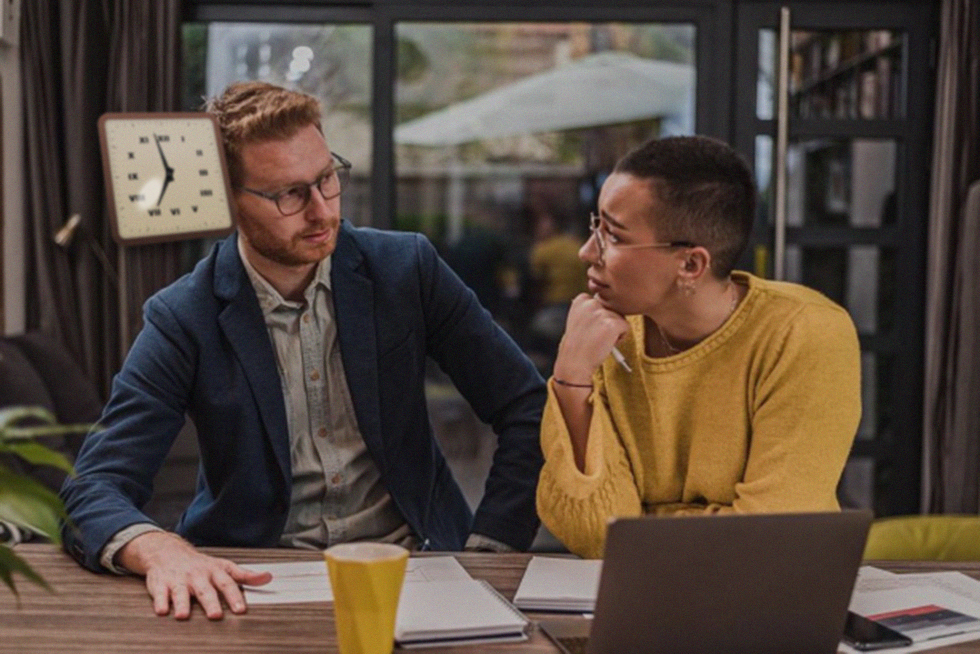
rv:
6h58
